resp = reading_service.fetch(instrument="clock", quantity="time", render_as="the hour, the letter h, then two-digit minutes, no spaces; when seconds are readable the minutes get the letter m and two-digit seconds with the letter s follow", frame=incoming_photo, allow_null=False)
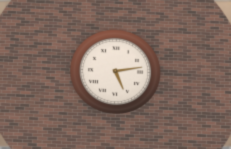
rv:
5h13
